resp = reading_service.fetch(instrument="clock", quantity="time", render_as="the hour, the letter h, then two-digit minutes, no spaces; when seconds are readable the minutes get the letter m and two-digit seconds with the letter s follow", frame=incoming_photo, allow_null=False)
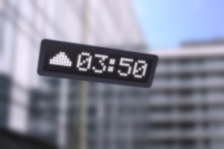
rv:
3h50
